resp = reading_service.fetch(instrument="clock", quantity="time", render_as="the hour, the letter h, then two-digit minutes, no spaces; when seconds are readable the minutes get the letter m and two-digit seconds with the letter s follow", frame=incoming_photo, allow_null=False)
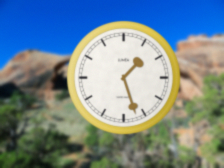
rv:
1h27
